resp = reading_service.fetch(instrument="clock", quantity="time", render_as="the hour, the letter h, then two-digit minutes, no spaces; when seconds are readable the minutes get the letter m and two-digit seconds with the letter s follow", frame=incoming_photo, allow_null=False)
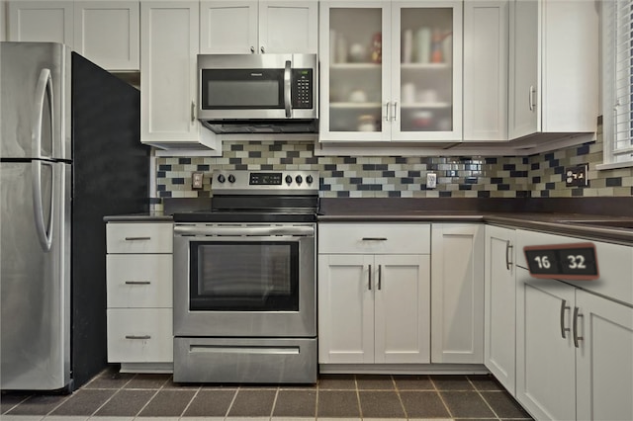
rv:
16h32
